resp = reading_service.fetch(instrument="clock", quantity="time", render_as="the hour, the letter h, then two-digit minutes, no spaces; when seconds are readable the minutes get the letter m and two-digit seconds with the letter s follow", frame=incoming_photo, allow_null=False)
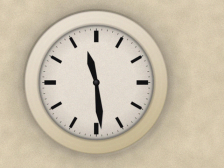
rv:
11h29
